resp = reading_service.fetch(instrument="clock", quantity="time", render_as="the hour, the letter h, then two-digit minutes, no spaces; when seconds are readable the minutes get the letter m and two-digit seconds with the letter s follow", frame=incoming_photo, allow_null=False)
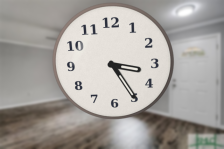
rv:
3h25
